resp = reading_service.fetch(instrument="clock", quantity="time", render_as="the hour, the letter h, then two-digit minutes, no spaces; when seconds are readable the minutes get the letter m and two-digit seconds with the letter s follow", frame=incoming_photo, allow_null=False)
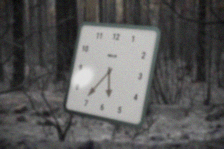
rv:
5h36
